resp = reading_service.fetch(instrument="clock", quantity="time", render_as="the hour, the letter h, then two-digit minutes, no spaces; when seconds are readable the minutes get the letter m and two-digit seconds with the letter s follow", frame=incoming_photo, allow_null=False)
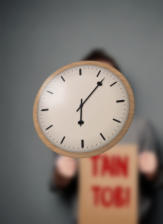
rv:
6h07
